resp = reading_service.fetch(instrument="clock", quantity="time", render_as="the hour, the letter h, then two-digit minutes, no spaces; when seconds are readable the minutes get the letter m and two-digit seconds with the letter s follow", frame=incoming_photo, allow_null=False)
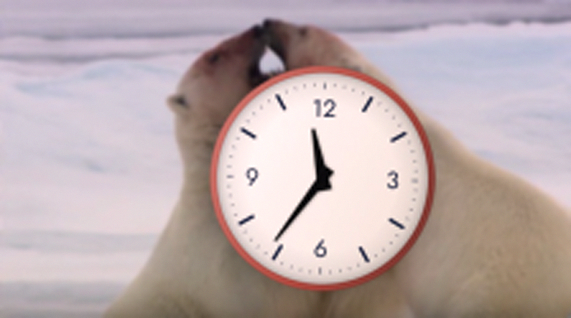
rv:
11h36
